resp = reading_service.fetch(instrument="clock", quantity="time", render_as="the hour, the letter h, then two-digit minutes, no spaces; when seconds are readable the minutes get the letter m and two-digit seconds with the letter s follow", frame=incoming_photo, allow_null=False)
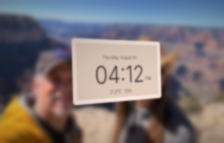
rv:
4h12
